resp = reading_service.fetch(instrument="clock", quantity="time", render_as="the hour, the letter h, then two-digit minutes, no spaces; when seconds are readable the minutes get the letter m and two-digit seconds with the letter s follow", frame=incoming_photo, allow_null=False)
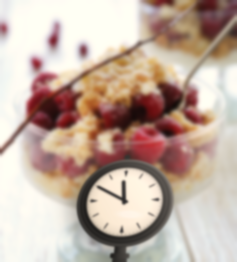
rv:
11h50
